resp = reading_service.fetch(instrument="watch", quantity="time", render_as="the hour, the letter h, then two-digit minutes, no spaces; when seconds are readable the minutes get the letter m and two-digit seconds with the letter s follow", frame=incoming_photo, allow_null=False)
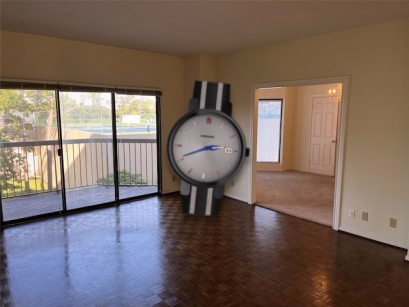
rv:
2h41
